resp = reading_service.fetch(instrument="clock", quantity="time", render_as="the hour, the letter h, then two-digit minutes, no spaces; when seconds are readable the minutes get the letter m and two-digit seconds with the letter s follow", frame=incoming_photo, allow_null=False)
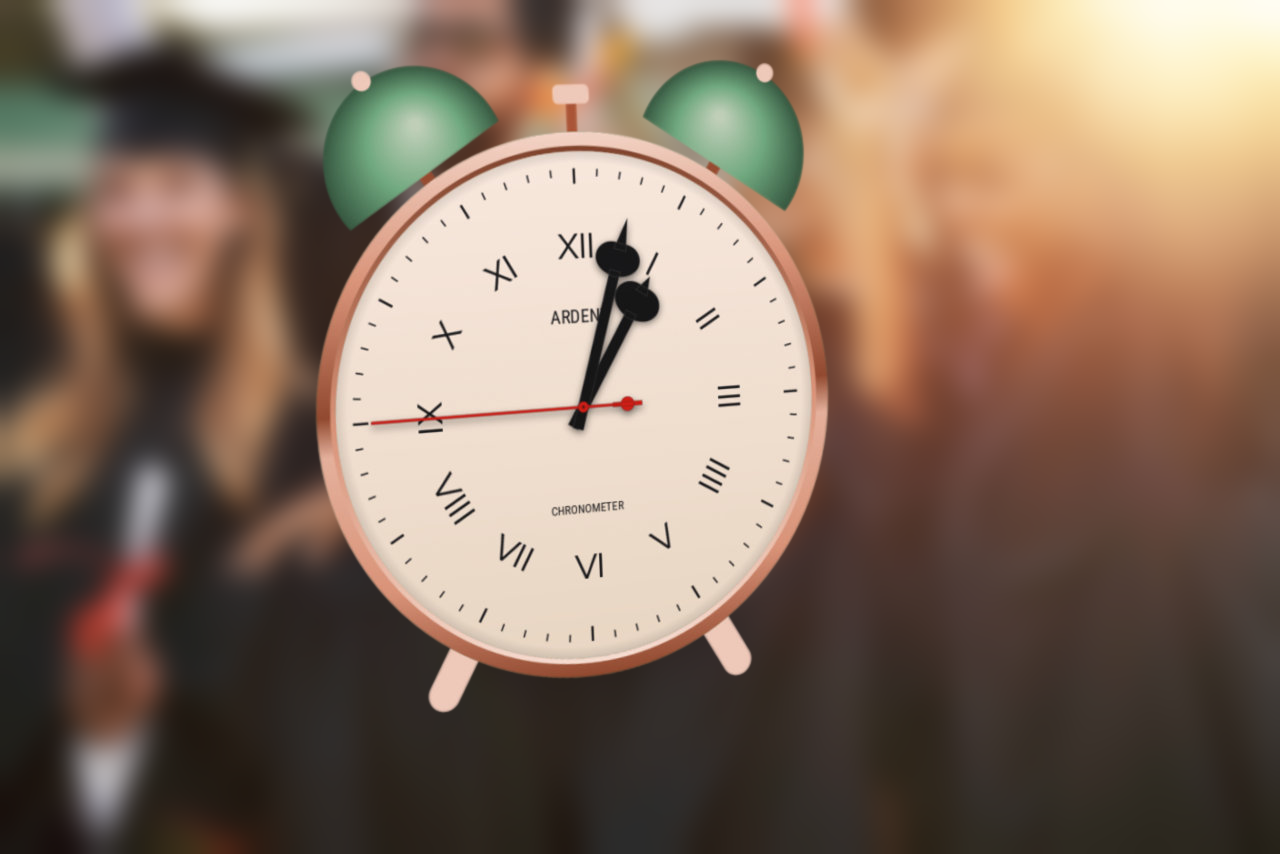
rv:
1h02m45s
